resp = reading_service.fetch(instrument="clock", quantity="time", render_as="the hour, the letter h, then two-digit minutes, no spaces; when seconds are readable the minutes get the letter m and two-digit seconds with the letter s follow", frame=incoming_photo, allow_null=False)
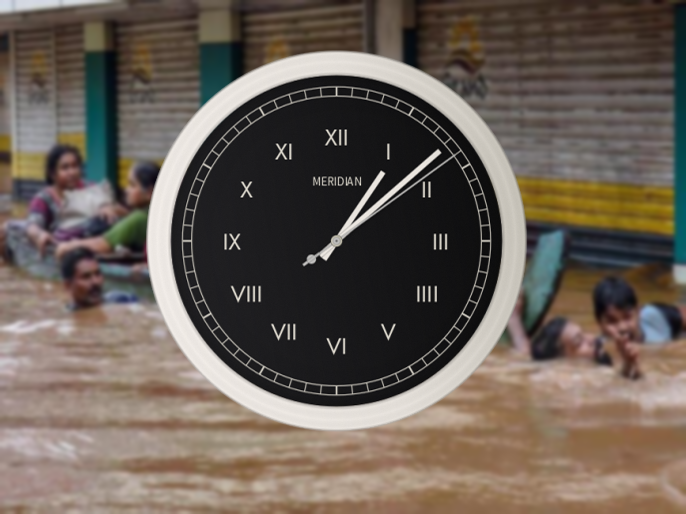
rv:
1h08m09s
